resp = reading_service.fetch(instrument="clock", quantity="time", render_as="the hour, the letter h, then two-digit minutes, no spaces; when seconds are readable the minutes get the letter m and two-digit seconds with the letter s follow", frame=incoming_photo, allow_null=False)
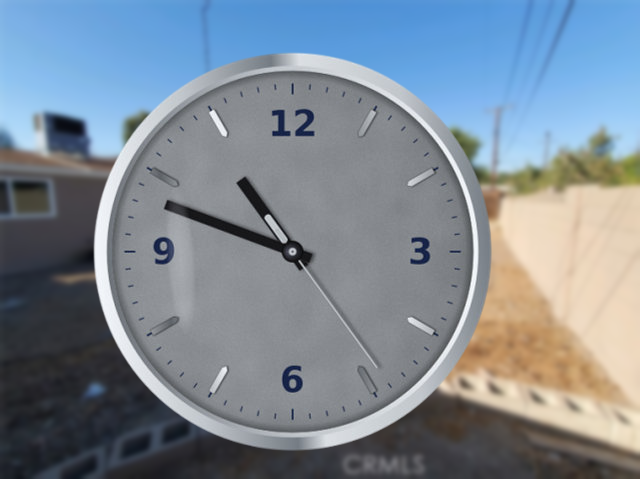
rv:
10h48m24s
